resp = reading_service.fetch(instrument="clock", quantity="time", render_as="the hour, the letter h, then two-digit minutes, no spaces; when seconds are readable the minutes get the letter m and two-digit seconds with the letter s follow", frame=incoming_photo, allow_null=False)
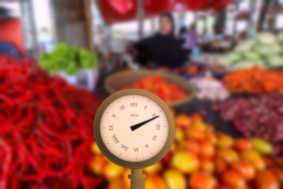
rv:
2h11
